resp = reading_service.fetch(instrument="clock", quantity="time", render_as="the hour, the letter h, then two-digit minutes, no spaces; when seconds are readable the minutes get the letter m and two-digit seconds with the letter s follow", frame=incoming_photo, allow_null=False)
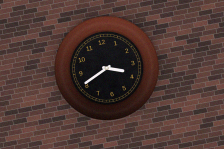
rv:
3h41
